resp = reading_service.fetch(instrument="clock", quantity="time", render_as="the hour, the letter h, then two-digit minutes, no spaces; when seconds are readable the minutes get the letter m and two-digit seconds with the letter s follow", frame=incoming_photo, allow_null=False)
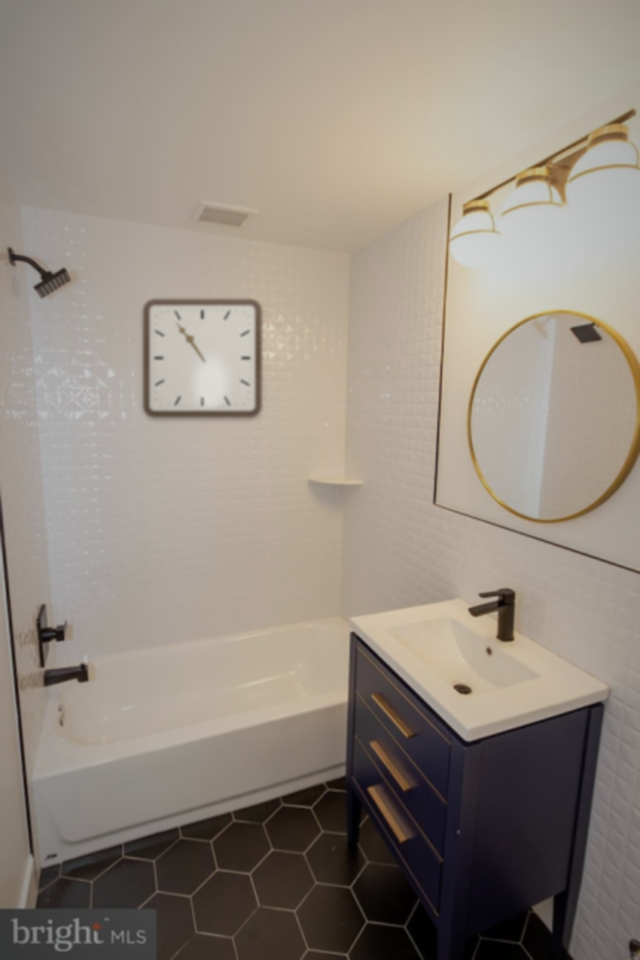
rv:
10h54
